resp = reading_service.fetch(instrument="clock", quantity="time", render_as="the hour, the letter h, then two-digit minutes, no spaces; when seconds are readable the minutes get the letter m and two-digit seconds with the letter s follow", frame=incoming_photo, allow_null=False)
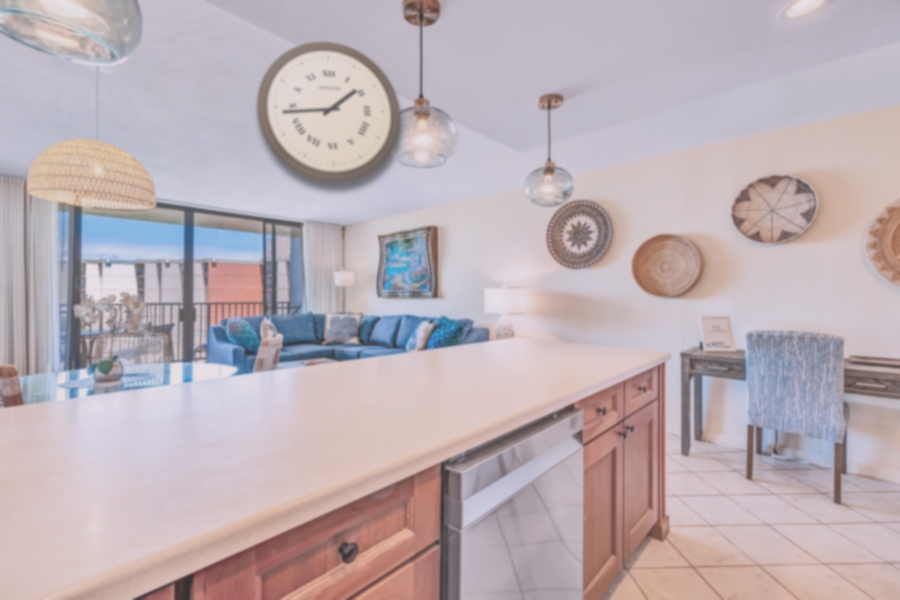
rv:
1h44
